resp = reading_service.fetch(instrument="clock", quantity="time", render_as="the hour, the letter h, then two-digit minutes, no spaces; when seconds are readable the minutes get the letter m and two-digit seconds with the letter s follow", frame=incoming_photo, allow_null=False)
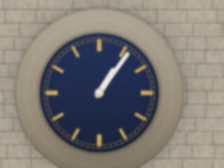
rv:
1h06
